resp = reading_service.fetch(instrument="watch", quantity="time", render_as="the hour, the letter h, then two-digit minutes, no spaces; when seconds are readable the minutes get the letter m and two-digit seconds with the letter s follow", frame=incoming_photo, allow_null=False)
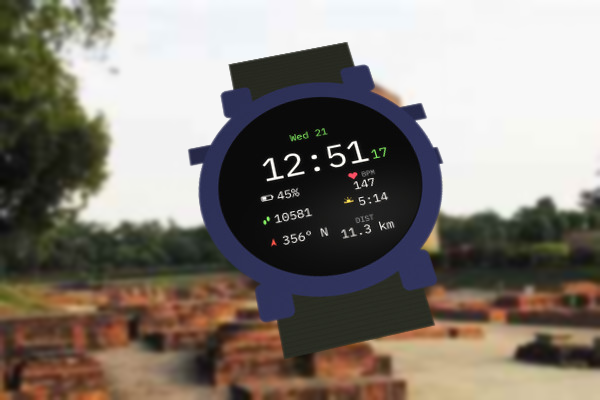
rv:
12h51m17s
